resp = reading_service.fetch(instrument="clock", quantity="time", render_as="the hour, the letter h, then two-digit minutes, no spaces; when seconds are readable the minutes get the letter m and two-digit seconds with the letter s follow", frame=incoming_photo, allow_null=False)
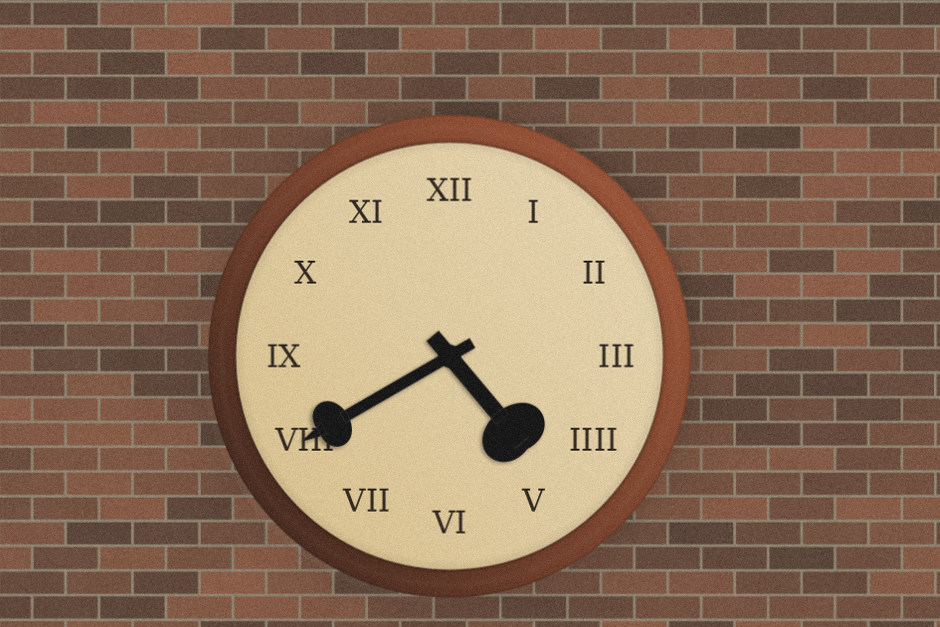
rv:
4h40
